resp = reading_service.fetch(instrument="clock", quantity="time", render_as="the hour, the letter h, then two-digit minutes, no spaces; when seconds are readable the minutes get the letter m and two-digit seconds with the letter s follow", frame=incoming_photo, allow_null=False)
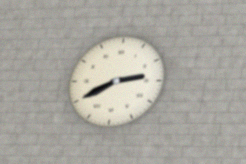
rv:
2h40
